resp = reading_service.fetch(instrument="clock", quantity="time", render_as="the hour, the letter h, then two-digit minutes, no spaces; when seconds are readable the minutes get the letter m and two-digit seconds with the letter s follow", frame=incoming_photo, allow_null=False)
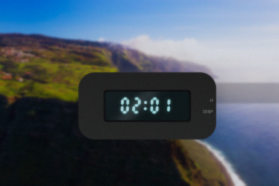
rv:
2h01
